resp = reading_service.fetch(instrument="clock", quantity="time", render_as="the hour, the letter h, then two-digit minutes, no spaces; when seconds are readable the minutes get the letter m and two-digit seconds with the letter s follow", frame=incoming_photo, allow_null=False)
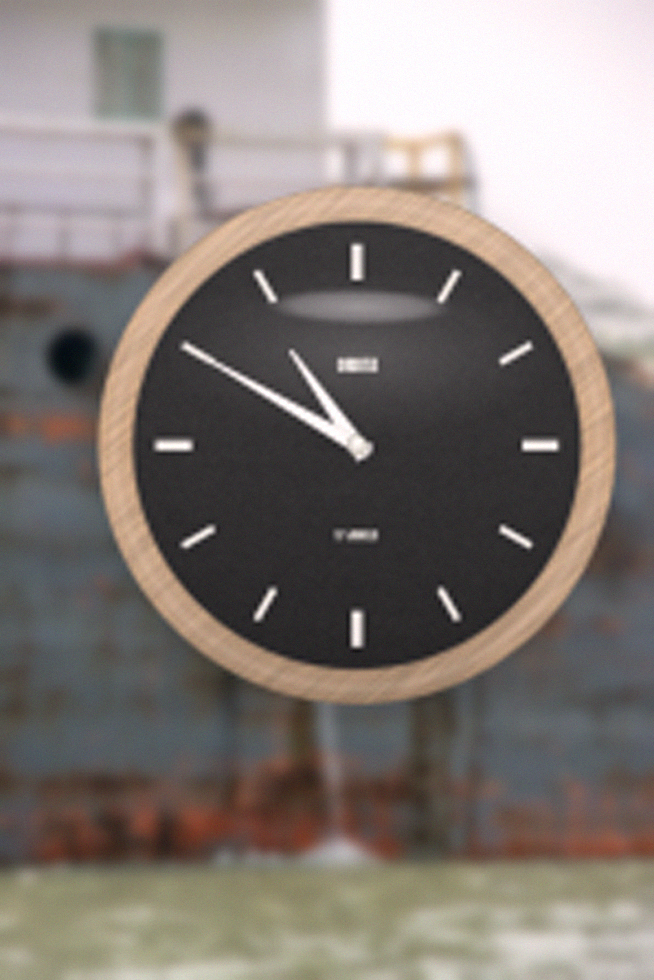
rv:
10h50
